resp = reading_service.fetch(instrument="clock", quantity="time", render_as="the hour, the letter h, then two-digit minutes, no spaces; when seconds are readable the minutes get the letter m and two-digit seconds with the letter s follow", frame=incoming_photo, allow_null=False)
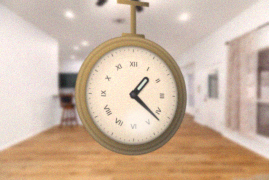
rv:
1h22
